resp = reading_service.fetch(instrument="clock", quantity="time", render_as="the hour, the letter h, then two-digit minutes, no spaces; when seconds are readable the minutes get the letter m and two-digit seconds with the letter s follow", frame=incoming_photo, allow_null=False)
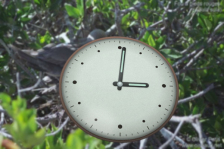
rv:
3h01
